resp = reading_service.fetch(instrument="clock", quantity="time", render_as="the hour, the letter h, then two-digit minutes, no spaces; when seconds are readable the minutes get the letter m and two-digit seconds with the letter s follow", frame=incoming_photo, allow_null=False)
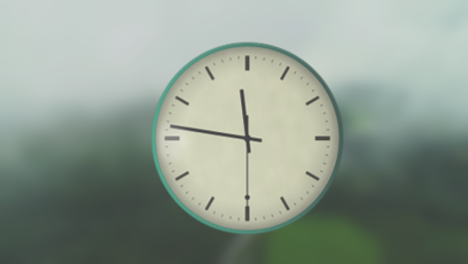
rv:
11h46m30s
